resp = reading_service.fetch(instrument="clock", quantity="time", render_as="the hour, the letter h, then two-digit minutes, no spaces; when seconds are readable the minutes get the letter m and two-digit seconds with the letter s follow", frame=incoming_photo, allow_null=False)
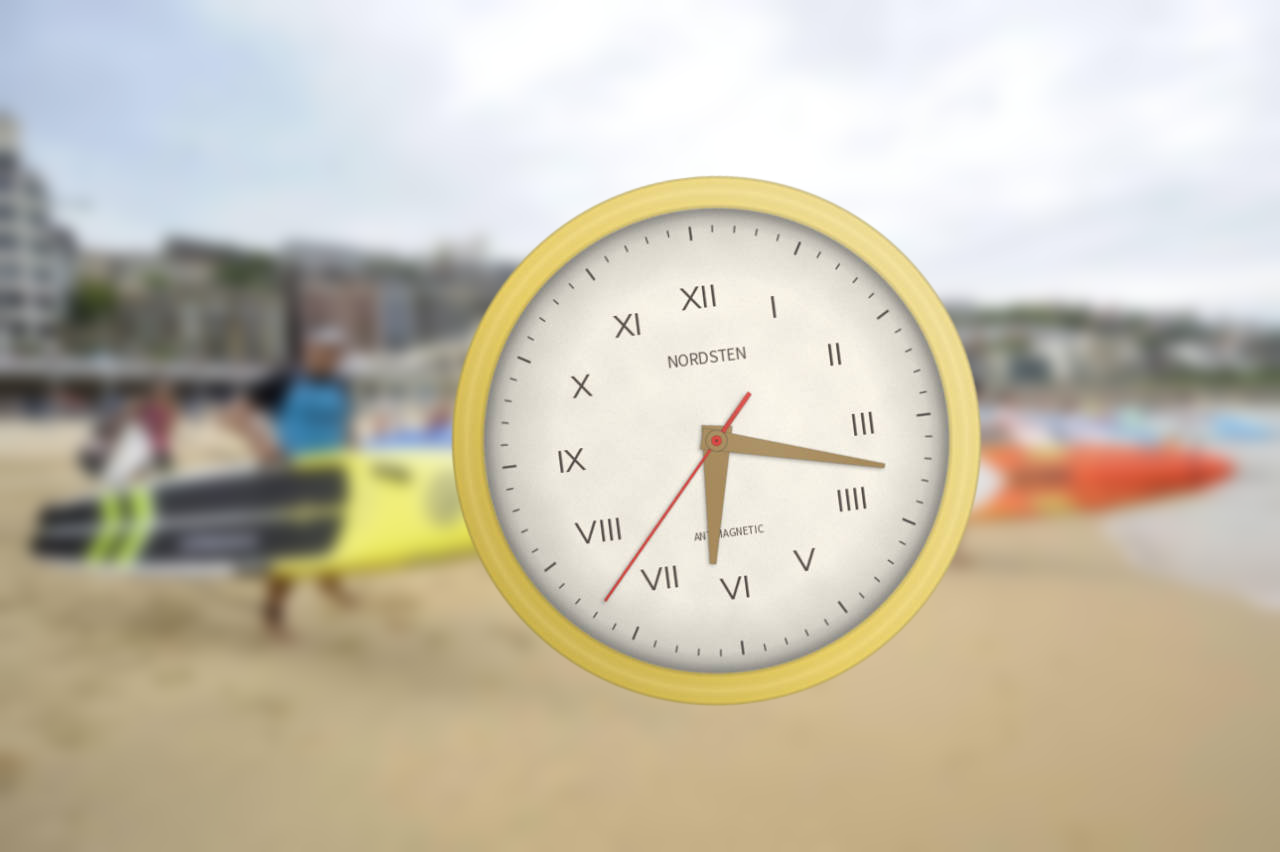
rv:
6h17m37s
